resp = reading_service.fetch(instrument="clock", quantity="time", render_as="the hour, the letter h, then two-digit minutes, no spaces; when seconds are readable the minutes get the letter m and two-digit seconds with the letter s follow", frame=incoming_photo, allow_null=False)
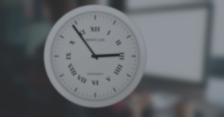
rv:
2h54
